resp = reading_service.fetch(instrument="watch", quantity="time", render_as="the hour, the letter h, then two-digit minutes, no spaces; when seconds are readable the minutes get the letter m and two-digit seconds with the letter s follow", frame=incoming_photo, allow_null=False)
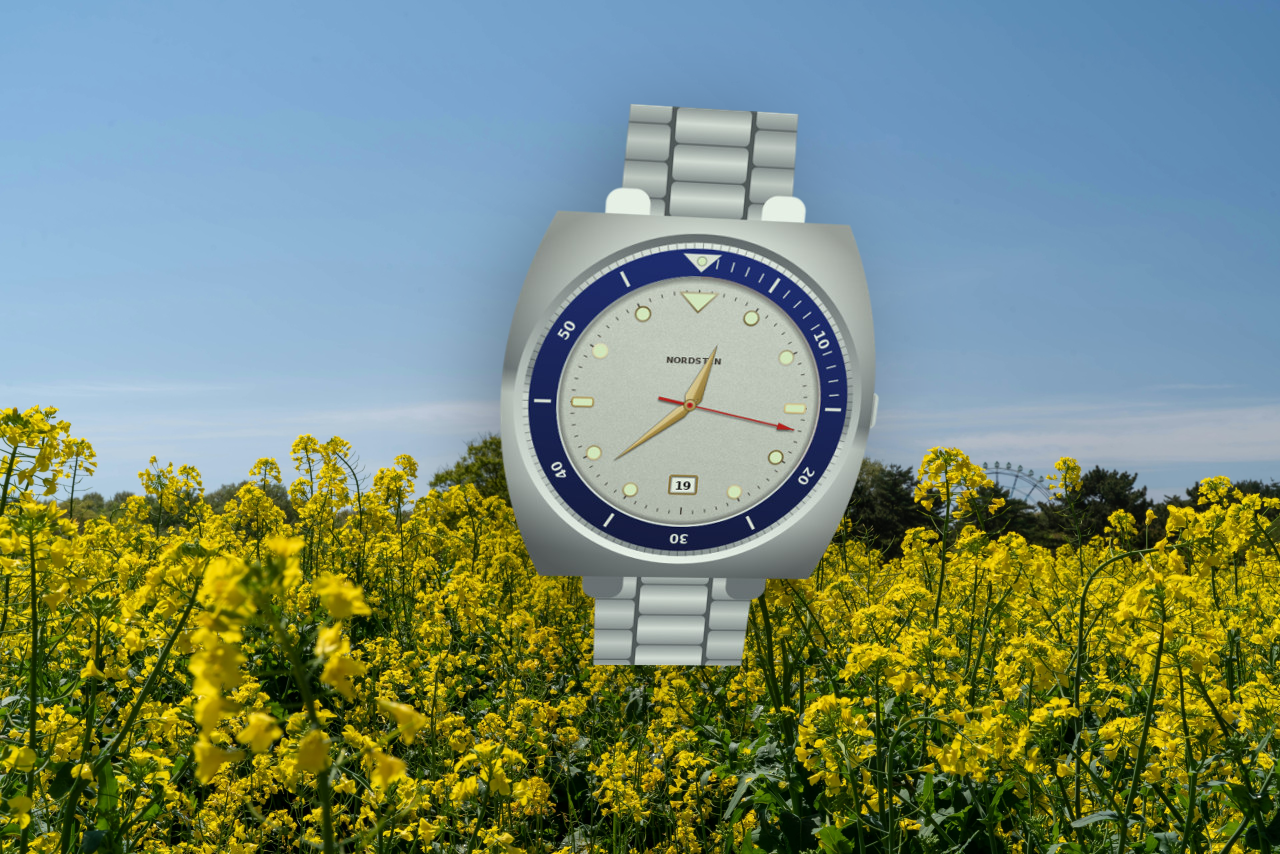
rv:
12h38m17s
